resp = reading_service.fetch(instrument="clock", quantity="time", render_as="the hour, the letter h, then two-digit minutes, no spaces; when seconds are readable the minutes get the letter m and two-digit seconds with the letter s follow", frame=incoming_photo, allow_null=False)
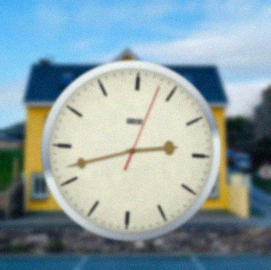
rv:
2h42m03s
